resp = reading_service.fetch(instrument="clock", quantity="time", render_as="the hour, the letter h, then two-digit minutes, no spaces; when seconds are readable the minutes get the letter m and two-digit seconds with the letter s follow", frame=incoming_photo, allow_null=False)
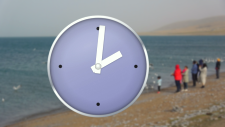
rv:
2h01
